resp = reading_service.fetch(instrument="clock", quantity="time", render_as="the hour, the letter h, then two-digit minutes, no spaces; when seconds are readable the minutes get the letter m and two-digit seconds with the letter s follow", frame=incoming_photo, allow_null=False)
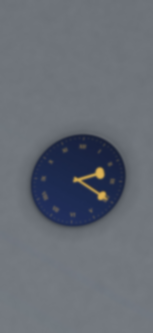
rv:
2h20
